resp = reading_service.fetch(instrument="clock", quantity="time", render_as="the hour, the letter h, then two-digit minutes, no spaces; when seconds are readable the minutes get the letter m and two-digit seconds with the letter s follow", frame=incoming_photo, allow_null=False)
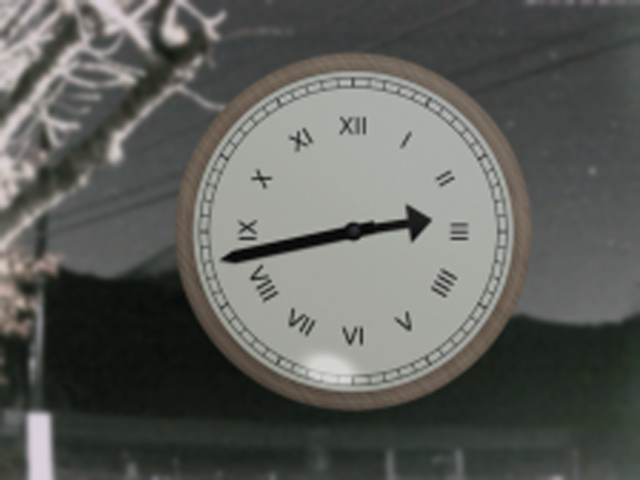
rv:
2h43
